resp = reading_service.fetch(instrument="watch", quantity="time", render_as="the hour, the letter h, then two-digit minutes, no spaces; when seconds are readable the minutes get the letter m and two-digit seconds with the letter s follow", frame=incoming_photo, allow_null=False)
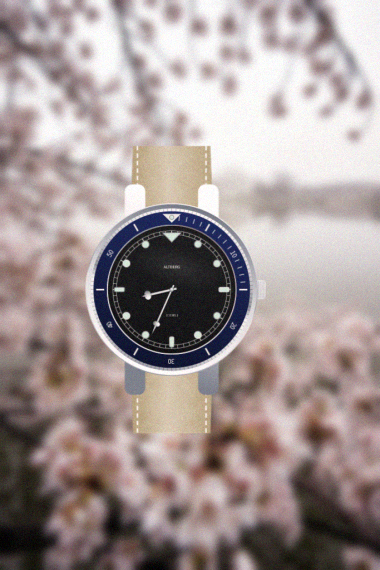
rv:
8h34
